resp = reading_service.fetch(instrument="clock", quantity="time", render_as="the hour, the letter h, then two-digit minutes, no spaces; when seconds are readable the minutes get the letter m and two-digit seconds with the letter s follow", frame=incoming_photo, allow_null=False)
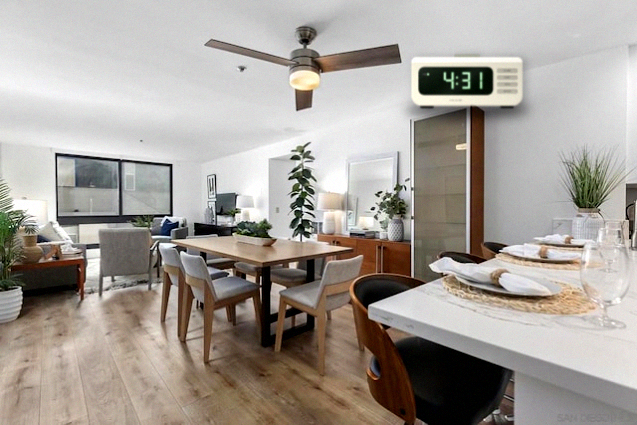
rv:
4h31
